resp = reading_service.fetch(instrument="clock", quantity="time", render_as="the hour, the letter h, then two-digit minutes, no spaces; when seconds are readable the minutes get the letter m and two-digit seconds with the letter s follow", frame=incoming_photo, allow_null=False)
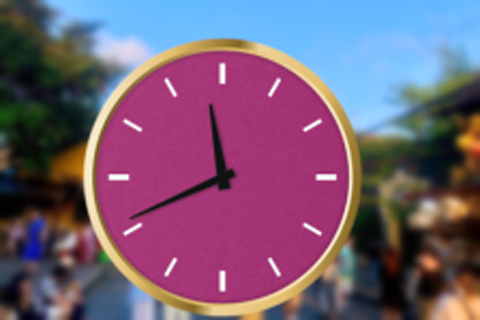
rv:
11h41
